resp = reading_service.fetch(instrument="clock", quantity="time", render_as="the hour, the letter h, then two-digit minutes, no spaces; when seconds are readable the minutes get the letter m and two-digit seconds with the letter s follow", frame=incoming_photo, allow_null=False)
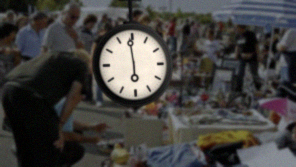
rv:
5h59
